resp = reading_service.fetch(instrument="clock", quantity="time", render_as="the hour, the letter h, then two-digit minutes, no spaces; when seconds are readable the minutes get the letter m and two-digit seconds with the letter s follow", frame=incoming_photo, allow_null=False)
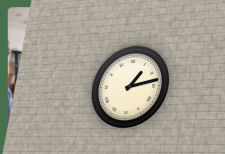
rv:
1h13
